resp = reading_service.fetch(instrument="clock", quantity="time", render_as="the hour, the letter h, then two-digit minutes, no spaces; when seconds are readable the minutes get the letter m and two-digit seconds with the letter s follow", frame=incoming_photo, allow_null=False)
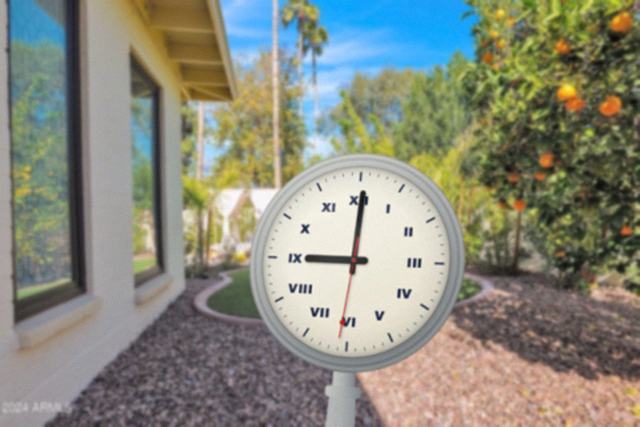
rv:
9h00m31s
